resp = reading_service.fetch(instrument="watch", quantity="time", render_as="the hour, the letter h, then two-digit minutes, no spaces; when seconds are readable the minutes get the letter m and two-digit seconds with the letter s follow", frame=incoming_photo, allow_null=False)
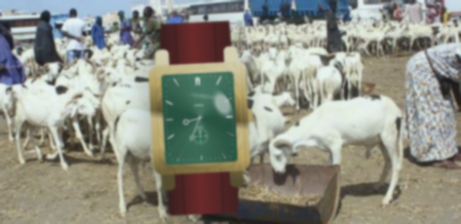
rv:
8h34
